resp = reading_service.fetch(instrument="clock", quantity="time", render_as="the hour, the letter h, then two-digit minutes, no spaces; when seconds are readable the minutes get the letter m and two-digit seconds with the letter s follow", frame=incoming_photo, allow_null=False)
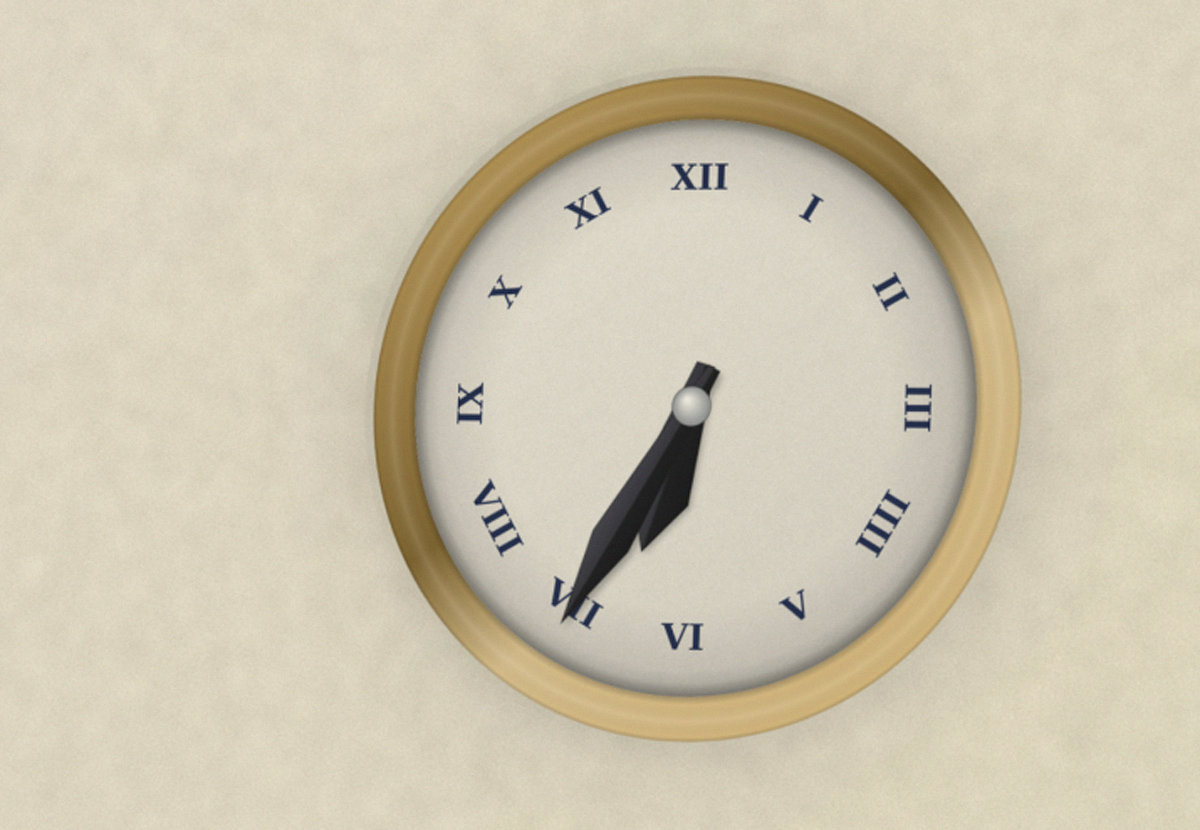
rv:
6h35
